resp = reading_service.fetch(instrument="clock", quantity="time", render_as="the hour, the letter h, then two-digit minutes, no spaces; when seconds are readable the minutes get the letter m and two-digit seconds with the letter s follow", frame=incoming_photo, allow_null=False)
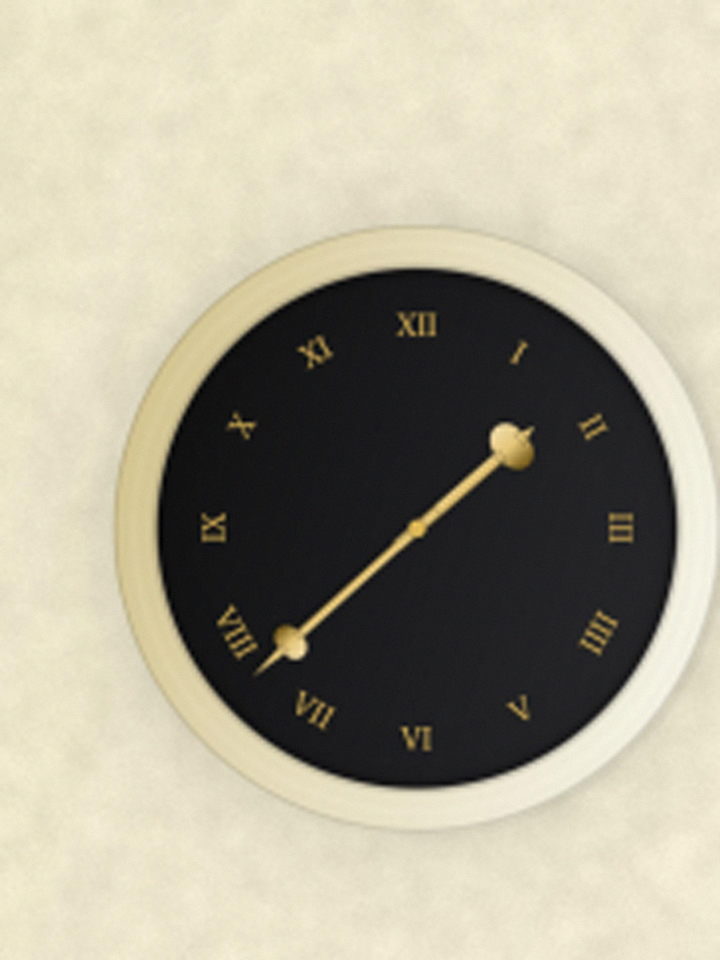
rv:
1h38
